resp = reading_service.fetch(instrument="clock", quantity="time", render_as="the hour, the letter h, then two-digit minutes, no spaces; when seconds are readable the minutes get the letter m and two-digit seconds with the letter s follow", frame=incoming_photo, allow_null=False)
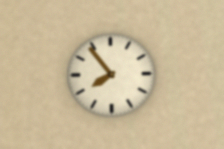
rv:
7h54
